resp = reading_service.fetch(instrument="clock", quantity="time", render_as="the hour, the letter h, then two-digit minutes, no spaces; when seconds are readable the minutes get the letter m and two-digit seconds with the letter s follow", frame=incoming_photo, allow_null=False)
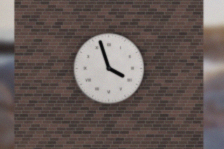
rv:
3h57
